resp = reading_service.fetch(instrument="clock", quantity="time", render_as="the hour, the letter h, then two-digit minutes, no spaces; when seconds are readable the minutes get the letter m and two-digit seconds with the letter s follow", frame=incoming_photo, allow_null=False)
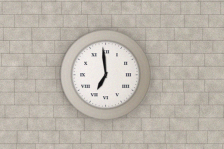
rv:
6h59
